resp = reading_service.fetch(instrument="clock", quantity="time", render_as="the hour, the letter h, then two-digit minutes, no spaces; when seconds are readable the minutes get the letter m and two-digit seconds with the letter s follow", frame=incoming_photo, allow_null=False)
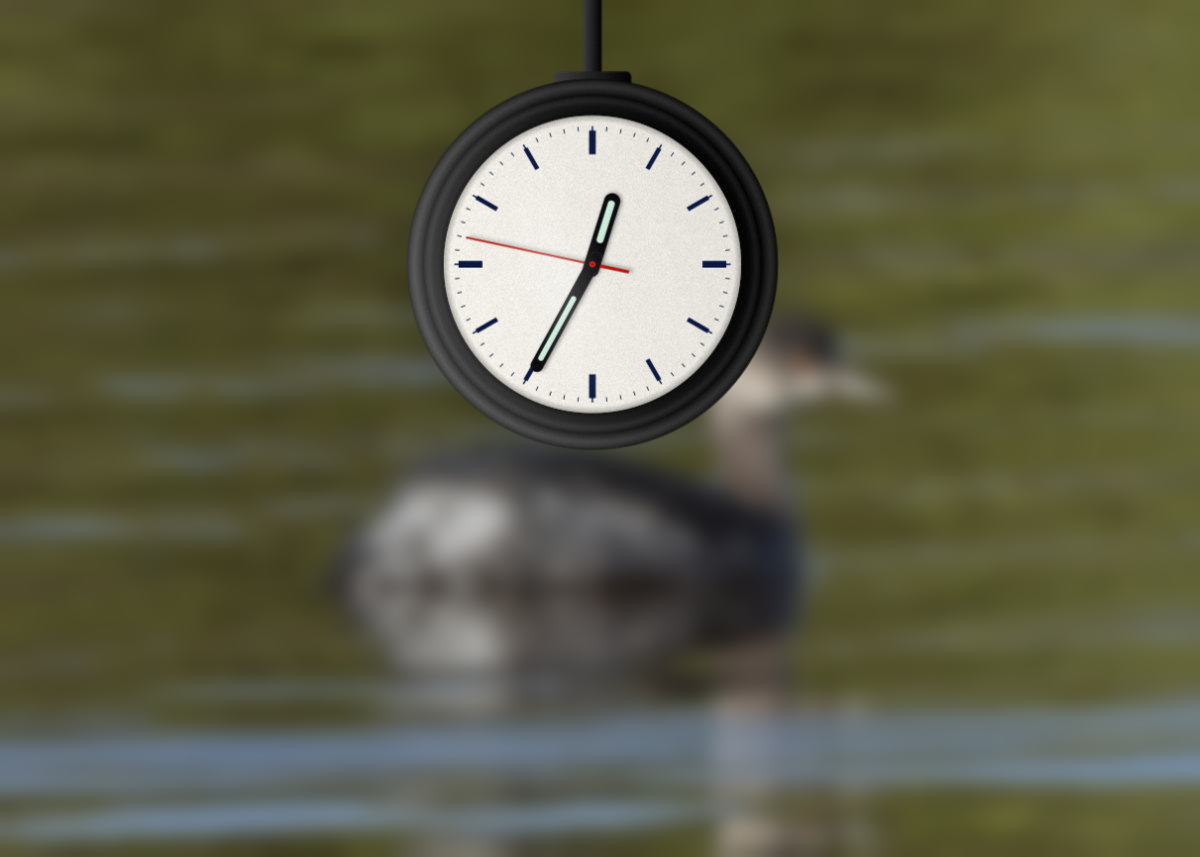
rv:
12h34m47s
